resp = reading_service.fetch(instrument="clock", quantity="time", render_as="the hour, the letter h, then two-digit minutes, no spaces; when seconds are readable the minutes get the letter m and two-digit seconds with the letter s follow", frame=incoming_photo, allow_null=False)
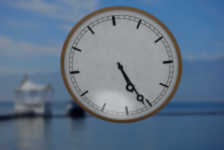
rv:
5h26
